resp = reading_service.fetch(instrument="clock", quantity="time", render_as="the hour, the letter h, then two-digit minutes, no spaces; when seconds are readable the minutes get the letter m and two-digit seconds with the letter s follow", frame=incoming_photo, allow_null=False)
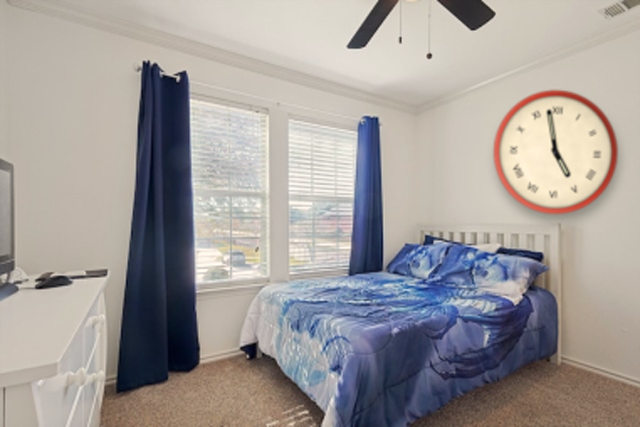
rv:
4h58
